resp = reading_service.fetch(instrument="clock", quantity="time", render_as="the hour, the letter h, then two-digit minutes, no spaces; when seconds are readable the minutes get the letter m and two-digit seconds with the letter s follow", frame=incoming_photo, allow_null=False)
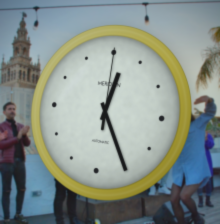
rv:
12h25m00s
